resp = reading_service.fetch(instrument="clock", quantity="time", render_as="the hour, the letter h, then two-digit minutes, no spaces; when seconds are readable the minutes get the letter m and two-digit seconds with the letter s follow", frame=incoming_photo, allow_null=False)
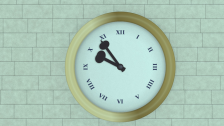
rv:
9h54
